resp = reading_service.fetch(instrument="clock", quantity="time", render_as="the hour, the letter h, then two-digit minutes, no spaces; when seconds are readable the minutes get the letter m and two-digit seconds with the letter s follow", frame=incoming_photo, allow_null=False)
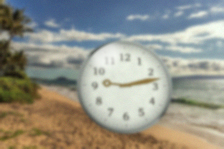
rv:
9h13
